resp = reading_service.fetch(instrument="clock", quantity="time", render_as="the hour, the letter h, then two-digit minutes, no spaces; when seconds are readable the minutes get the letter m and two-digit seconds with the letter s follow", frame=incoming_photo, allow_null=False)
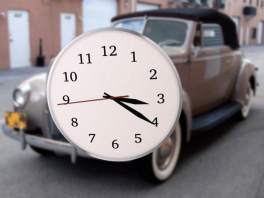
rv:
3h20m44s
